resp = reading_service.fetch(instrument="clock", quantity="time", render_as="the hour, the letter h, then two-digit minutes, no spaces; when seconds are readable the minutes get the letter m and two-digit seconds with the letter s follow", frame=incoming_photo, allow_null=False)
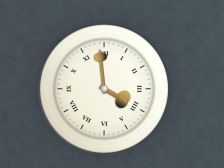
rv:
3h59
